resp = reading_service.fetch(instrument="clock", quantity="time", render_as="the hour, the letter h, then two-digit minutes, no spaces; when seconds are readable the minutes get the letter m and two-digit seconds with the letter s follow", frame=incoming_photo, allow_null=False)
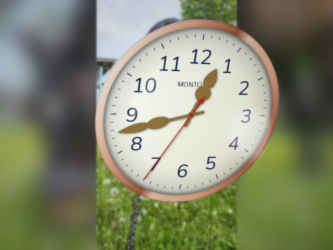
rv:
12h42m35s
